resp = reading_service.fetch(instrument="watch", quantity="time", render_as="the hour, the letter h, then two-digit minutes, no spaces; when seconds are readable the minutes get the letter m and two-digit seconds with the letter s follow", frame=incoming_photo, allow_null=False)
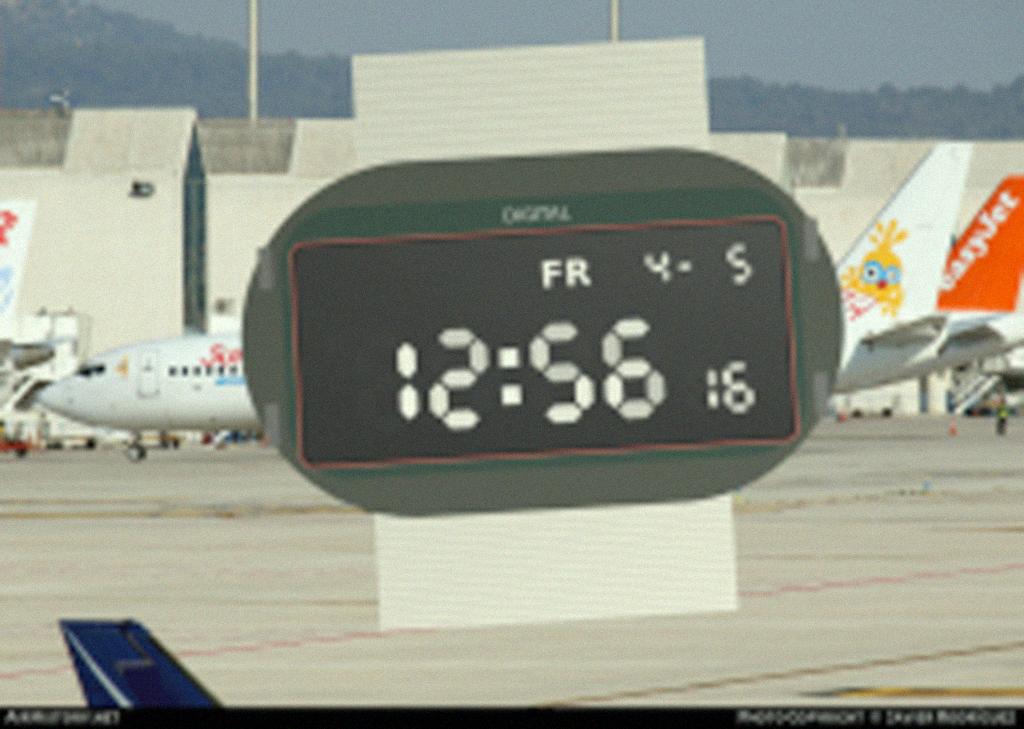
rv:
12h56m16s
